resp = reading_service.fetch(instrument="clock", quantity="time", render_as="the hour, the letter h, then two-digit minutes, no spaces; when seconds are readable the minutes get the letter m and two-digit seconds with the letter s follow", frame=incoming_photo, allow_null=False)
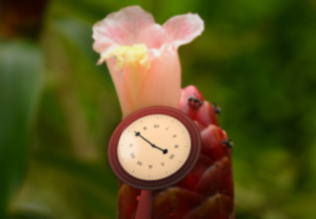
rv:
3h51
